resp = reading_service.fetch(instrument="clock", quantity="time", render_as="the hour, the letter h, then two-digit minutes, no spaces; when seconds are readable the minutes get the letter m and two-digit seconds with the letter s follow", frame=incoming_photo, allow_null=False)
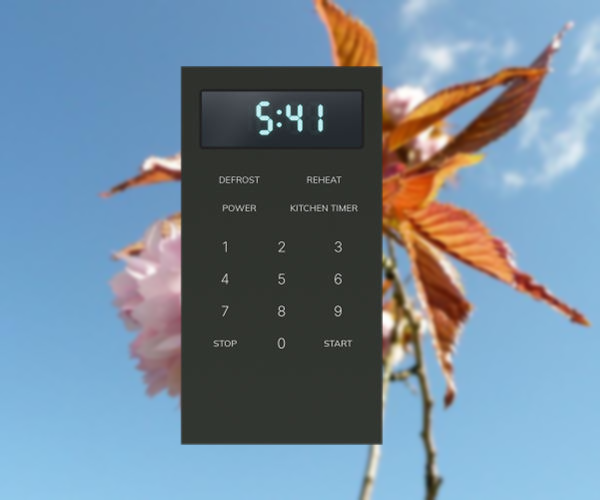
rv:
5h41
